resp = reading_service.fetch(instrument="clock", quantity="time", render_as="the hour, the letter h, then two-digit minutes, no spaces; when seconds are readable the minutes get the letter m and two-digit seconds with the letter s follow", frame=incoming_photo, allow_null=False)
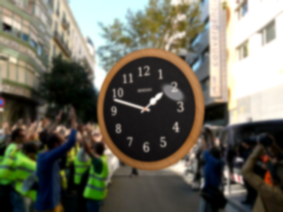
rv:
1h48
